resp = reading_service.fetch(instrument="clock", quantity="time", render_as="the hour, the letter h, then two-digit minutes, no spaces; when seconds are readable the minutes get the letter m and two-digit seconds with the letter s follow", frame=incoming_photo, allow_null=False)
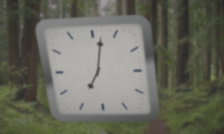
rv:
7h02
